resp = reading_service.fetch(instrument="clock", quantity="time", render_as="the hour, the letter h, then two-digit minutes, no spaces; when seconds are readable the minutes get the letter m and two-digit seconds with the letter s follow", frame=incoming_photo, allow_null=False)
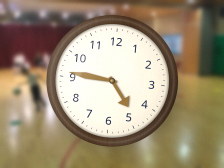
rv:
4h46
